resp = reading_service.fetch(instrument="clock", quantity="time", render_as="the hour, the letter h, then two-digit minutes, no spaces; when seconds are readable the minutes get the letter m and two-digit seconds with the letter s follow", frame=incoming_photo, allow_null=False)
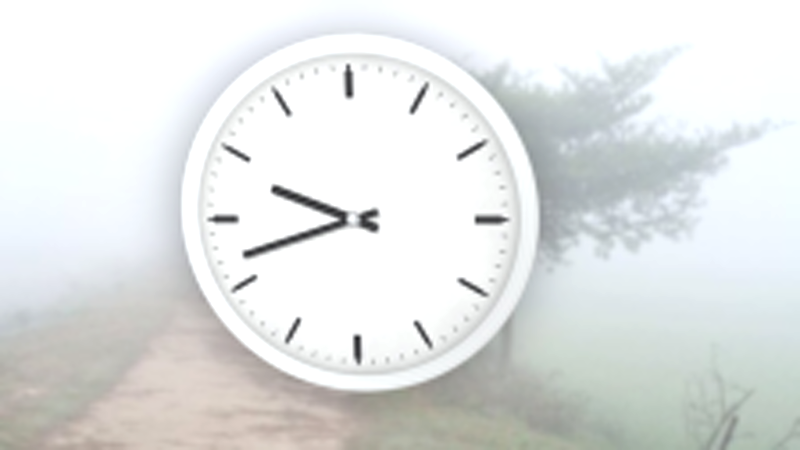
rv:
9h42
